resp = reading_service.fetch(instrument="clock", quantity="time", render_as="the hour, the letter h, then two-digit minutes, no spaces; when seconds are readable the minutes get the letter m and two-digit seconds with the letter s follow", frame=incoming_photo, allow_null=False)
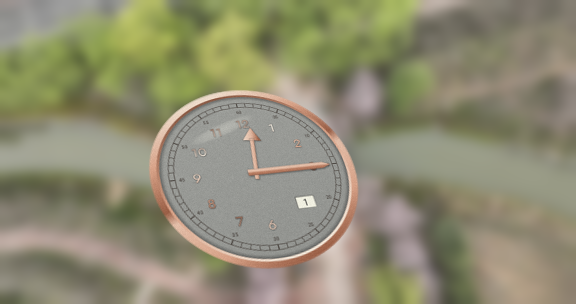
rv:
12h15
